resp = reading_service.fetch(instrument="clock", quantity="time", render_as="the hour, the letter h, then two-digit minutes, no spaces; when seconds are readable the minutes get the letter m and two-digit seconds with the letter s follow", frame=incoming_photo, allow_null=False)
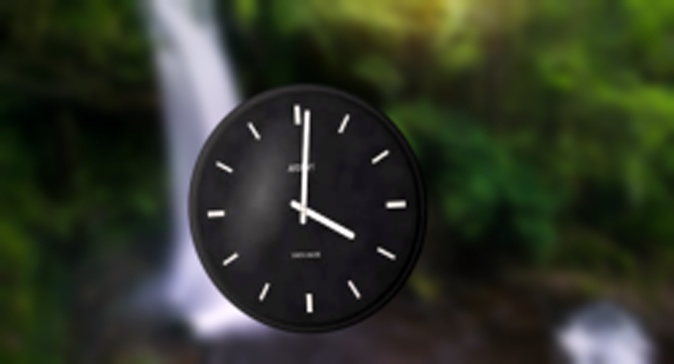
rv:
4h01
